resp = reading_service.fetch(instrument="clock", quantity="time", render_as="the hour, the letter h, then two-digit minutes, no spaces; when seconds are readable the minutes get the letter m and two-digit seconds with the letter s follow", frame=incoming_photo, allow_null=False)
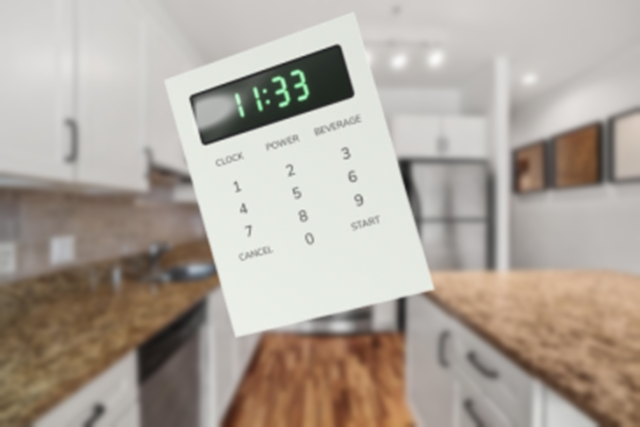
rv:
11h33
